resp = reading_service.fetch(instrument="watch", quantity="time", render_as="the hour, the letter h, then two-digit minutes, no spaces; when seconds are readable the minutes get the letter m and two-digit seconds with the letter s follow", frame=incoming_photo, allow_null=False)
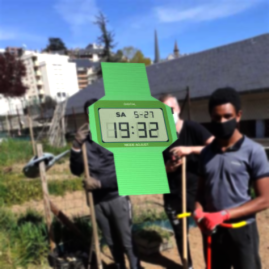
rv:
19h32
